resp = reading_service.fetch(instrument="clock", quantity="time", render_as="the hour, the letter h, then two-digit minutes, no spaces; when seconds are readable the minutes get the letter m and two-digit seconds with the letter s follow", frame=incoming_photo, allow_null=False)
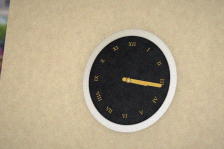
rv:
3h16
